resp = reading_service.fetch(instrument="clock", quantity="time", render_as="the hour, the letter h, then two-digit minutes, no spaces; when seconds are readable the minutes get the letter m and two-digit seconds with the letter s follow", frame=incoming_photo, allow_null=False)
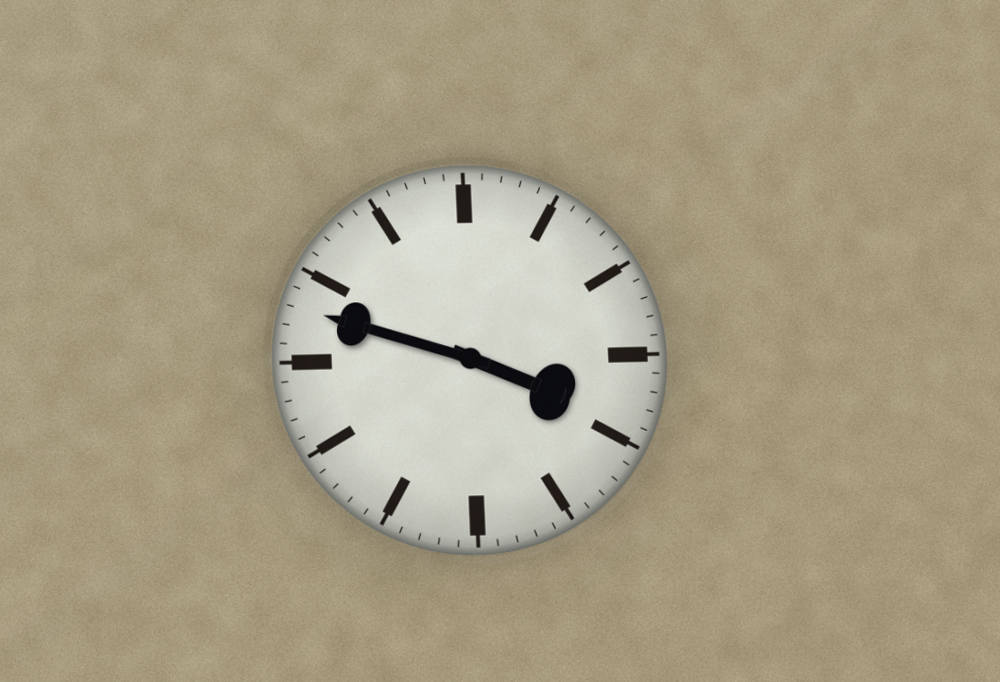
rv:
3h48
